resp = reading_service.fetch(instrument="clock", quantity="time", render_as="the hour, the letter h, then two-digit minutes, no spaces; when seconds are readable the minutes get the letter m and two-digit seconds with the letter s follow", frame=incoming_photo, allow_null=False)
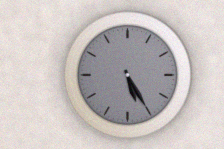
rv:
5h25
